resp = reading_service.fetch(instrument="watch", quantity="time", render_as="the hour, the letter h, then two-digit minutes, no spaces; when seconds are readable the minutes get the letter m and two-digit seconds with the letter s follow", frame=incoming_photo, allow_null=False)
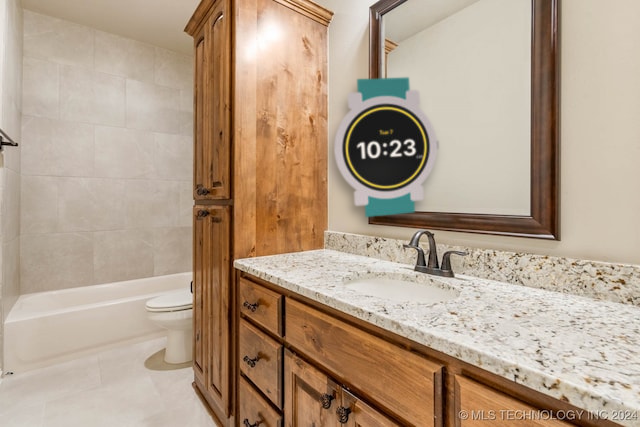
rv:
10h23
